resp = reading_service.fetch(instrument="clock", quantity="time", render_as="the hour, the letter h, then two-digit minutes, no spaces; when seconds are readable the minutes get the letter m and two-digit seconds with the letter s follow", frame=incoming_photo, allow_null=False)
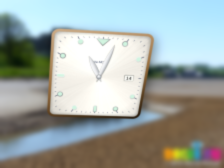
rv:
11h03
